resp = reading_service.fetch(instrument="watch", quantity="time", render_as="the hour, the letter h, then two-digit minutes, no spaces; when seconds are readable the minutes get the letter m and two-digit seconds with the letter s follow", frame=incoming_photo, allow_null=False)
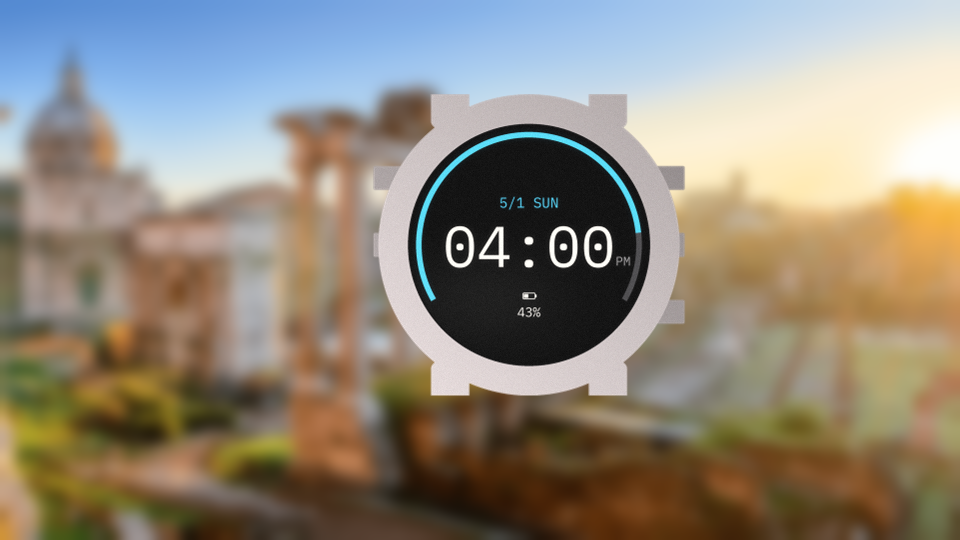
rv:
4h00
